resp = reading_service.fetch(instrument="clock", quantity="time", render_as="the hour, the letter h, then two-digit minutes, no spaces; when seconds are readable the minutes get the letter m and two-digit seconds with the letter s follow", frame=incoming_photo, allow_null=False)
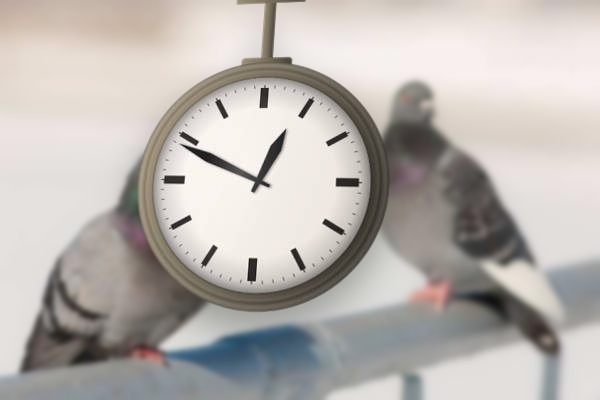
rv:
12h49
